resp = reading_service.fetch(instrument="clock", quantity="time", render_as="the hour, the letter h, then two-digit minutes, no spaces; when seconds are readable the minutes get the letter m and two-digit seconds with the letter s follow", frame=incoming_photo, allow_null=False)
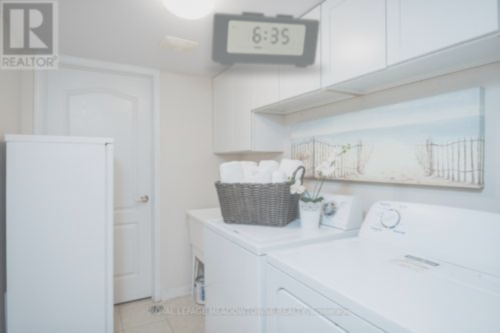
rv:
6h35
